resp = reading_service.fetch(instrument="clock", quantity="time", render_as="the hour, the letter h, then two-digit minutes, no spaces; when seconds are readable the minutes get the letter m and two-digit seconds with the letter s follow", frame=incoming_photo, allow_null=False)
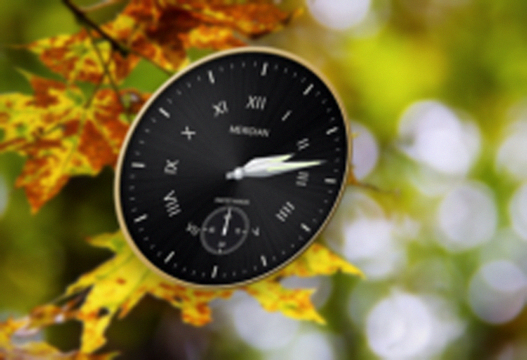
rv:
2h13
